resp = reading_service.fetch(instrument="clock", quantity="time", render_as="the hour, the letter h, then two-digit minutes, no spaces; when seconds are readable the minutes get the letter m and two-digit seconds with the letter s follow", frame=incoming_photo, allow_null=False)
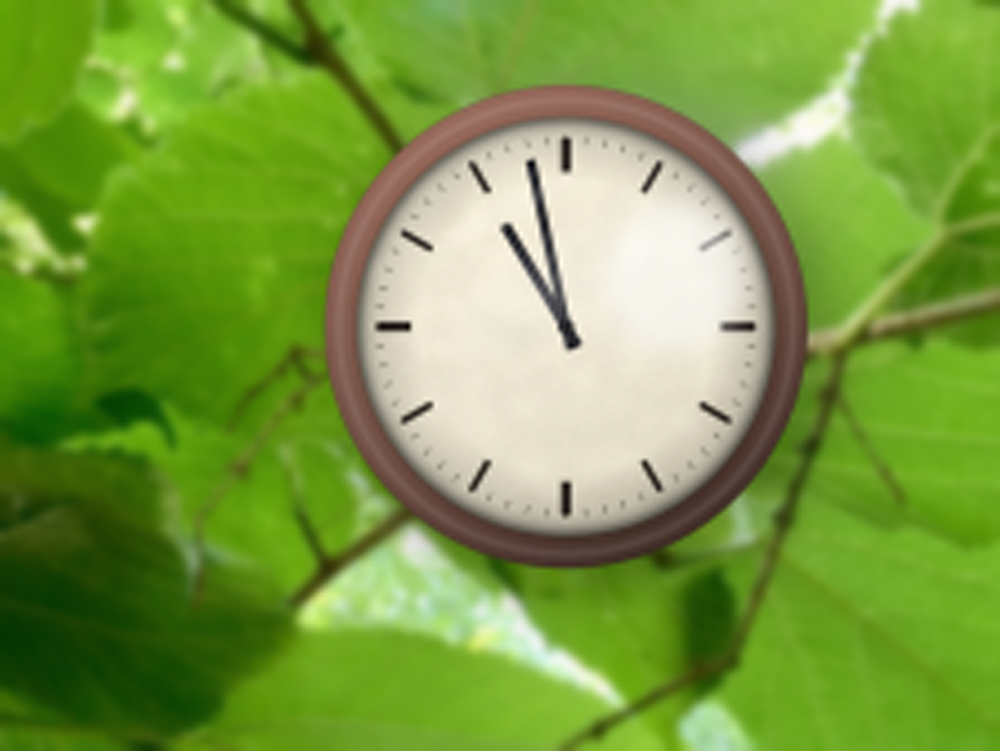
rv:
10h58
